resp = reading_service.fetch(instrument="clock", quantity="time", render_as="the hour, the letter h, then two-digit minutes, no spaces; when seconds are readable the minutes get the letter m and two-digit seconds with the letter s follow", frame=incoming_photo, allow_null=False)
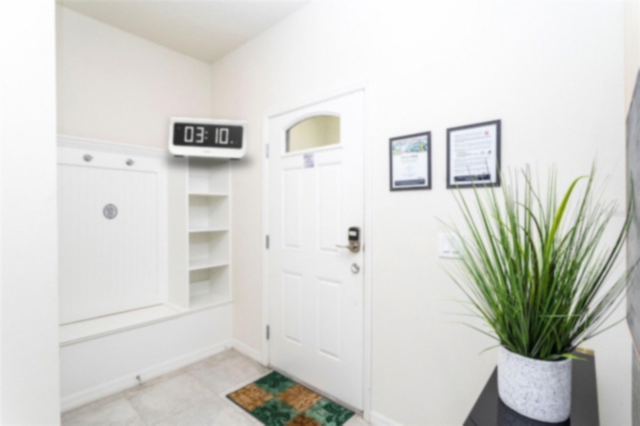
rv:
3h10
